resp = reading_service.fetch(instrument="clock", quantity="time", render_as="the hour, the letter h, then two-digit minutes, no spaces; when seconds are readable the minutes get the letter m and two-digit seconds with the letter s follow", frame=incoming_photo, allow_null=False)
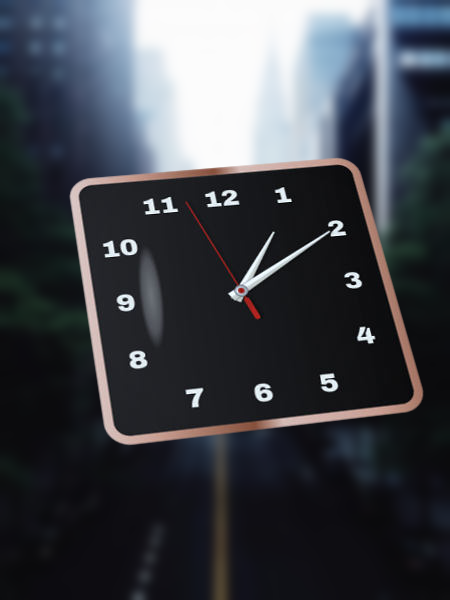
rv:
1h09m57s
